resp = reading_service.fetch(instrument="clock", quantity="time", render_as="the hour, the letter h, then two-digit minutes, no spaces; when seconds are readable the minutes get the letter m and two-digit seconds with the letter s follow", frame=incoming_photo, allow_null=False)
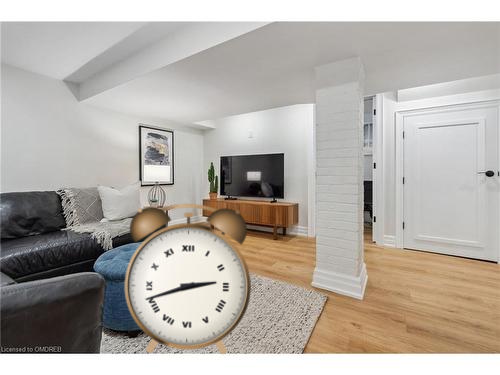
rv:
2h42
